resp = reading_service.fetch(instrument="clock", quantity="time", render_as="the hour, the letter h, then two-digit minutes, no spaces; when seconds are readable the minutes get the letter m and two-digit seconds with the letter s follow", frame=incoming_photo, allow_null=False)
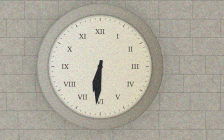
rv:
6h31
